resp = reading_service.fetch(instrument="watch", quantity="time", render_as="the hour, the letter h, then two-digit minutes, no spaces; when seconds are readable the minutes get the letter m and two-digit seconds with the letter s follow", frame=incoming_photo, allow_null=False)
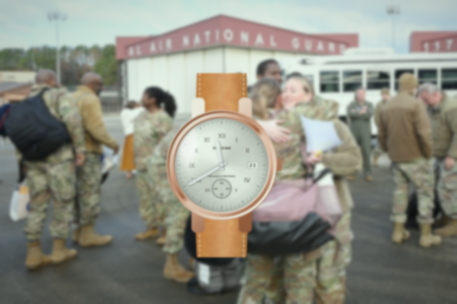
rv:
11h40
